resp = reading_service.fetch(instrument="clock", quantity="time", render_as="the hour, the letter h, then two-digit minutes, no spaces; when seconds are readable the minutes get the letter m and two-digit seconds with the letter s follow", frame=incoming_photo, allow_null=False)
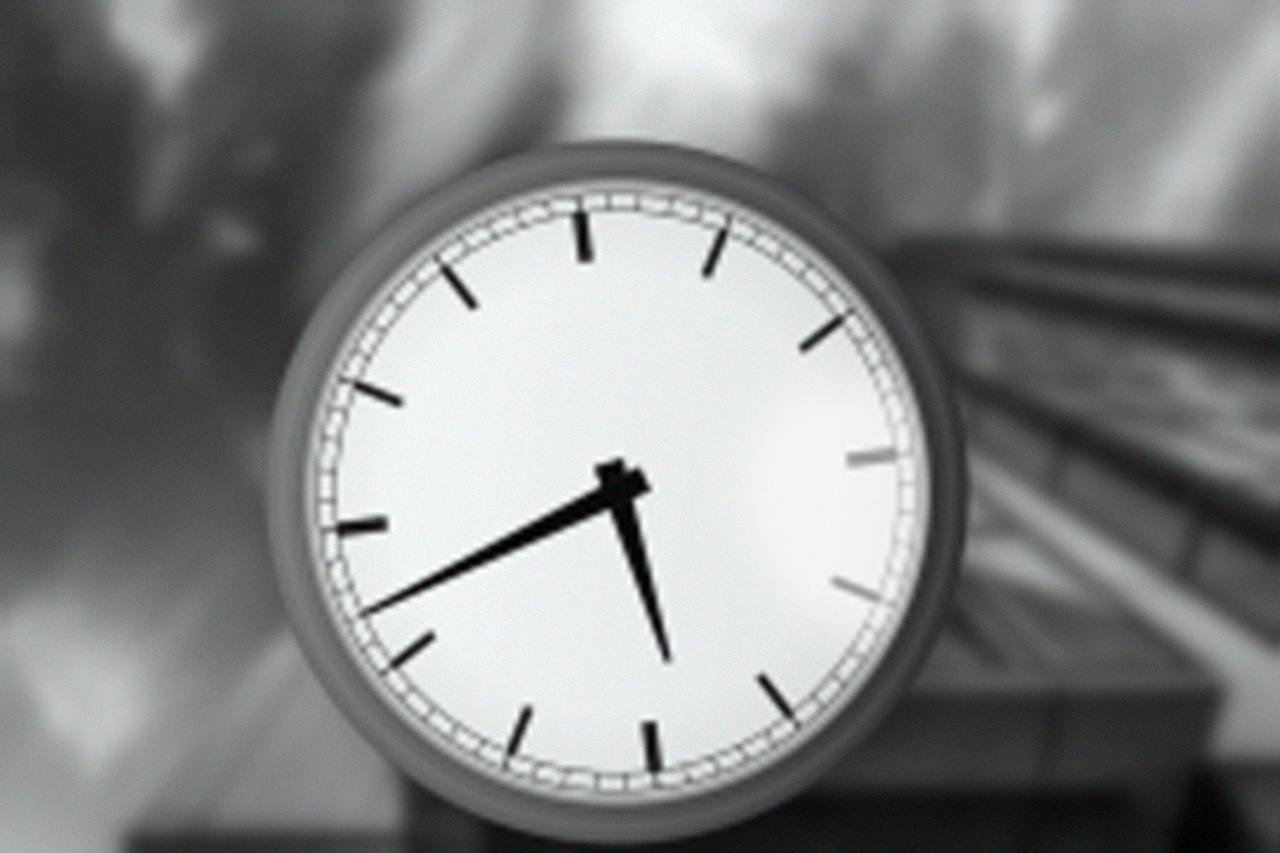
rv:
5h42
